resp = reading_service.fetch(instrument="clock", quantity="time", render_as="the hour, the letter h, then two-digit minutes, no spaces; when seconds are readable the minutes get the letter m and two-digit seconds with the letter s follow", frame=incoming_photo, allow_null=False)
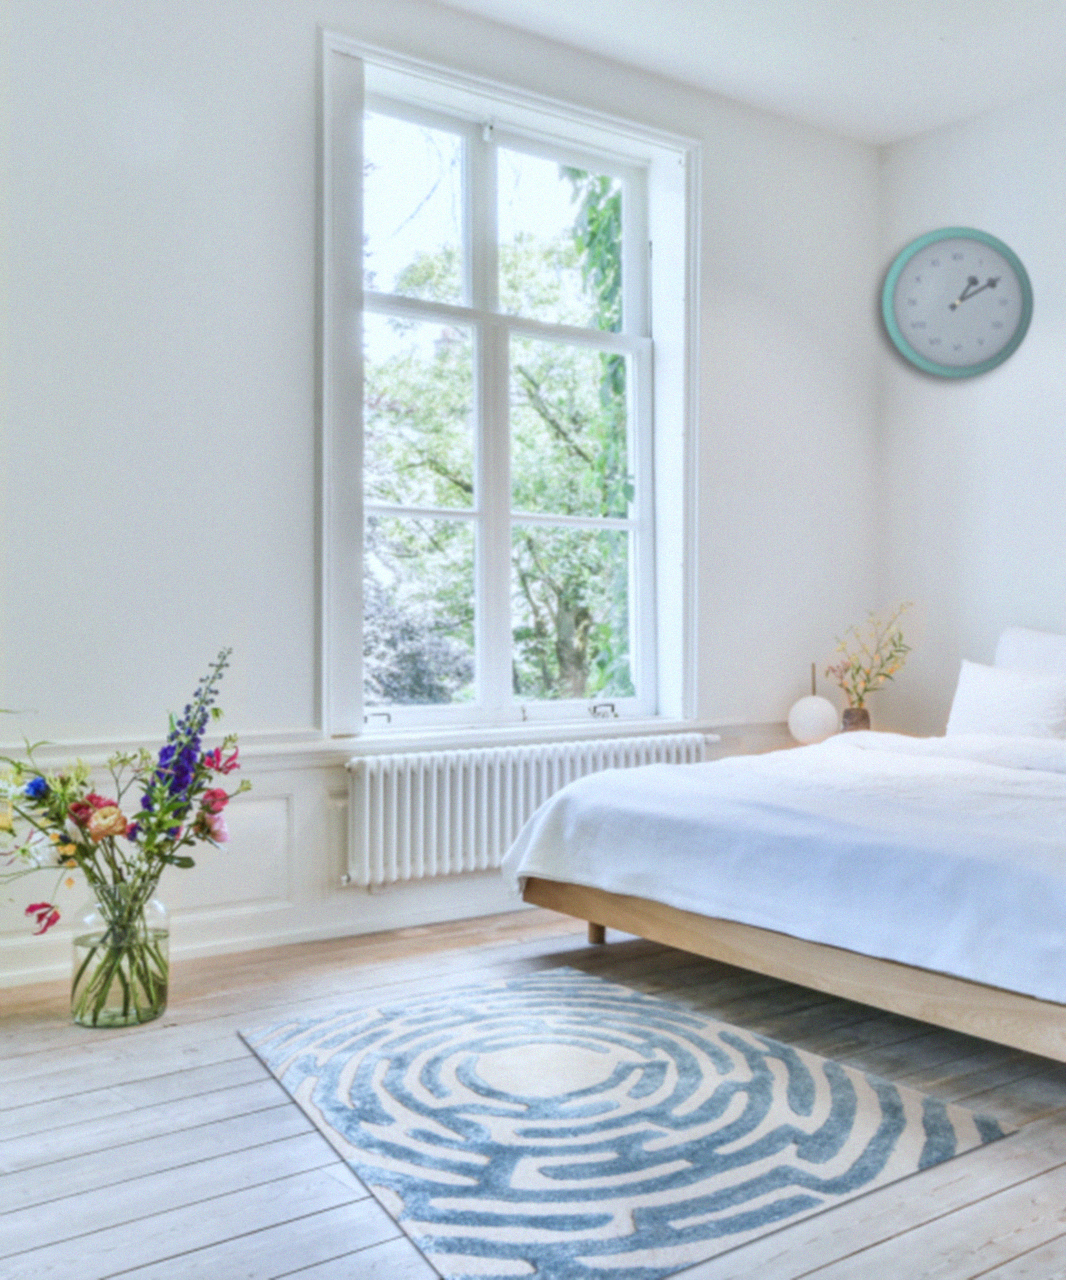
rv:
1h10
